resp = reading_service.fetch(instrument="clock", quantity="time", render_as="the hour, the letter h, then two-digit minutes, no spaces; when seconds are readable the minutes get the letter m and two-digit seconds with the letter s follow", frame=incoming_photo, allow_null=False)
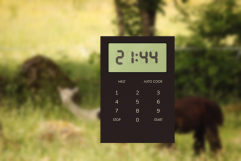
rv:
21h44
